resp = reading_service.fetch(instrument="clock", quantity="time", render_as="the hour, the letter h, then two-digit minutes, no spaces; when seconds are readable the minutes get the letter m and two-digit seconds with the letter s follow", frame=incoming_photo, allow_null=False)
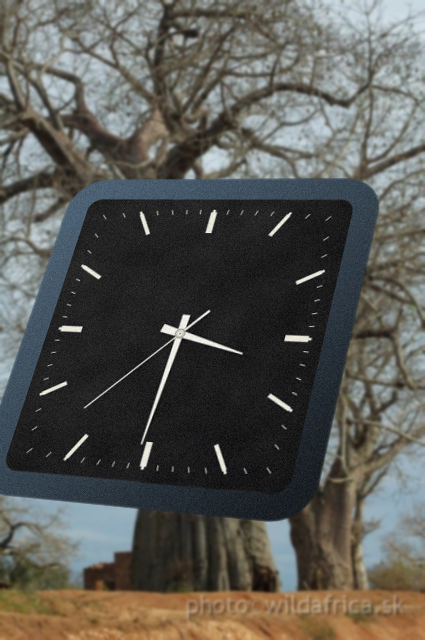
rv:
3h30m37s
